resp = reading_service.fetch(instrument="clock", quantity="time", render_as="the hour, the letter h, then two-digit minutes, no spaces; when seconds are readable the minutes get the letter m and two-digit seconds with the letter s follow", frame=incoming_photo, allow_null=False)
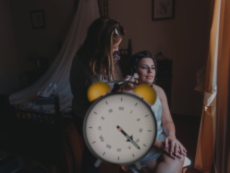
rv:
4h22
